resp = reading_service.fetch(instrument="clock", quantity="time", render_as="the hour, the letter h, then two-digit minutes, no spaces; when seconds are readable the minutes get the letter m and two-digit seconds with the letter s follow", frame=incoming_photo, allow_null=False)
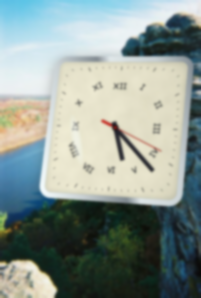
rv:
5h22m19s
